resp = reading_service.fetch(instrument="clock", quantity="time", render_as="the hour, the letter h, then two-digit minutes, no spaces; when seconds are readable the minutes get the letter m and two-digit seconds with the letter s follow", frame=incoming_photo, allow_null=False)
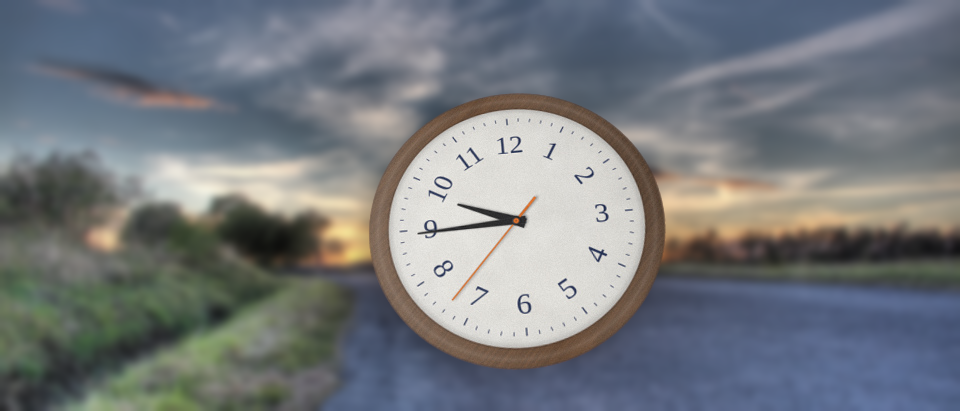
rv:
9h44m37s
